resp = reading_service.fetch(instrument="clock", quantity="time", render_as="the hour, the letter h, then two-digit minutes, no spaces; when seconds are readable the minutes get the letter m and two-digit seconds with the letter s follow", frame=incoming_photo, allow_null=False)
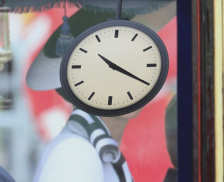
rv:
10h20
